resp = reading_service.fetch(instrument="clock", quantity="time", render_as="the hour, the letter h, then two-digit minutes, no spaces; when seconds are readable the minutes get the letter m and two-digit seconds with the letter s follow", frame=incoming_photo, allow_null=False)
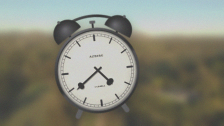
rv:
4h39
